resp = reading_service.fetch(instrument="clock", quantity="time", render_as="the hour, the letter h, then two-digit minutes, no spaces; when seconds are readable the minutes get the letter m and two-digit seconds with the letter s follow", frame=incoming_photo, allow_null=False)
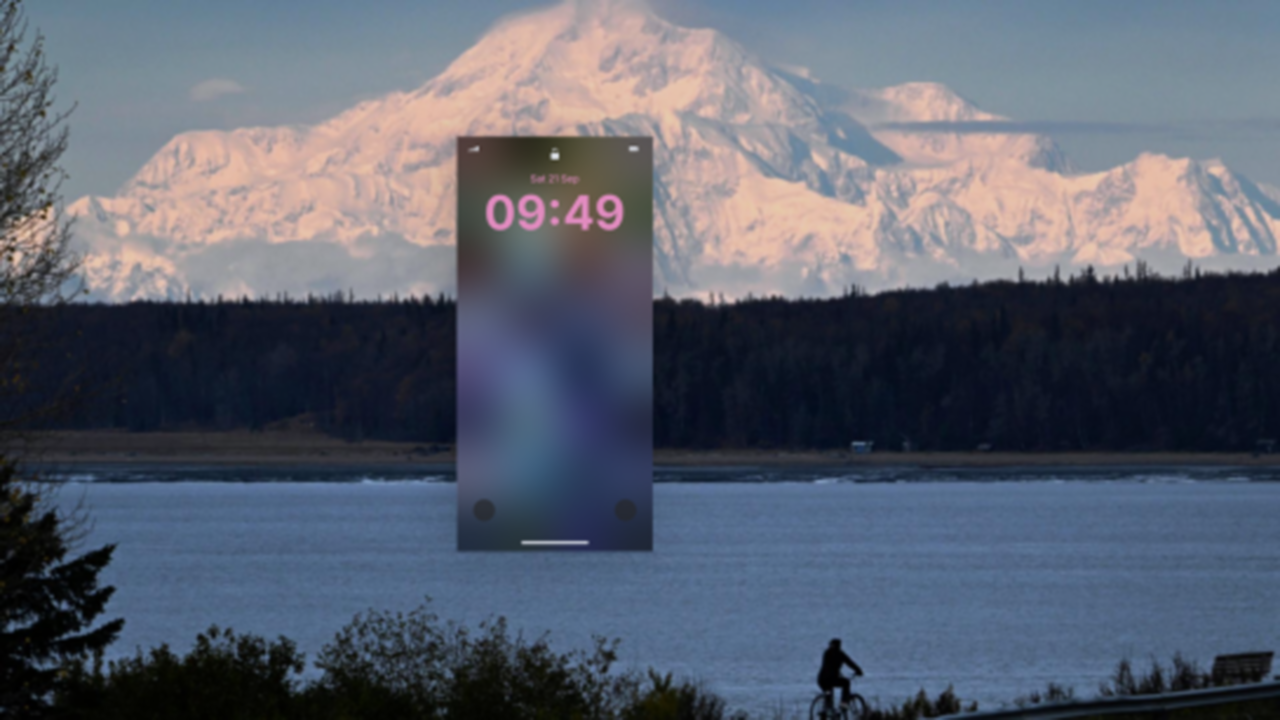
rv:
9h49
